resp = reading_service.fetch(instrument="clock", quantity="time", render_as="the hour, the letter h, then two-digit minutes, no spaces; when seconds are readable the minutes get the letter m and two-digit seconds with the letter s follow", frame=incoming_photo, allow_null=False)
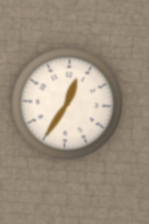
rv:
12h35
